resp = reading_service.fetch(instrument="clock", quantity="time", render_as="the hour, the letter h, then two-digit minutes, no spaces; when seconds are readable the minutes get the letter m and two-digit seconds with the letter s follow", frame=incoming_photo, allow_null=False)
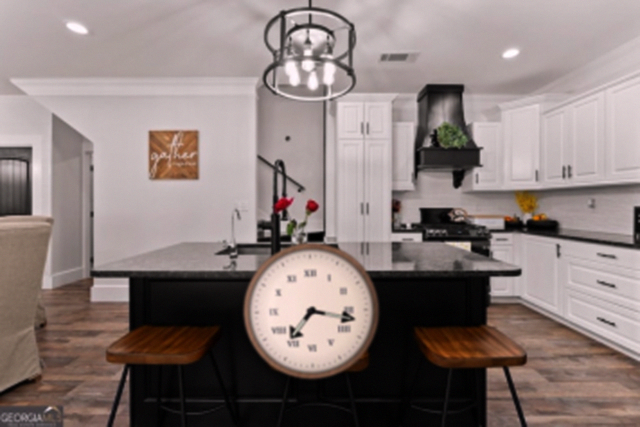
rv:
7h17
